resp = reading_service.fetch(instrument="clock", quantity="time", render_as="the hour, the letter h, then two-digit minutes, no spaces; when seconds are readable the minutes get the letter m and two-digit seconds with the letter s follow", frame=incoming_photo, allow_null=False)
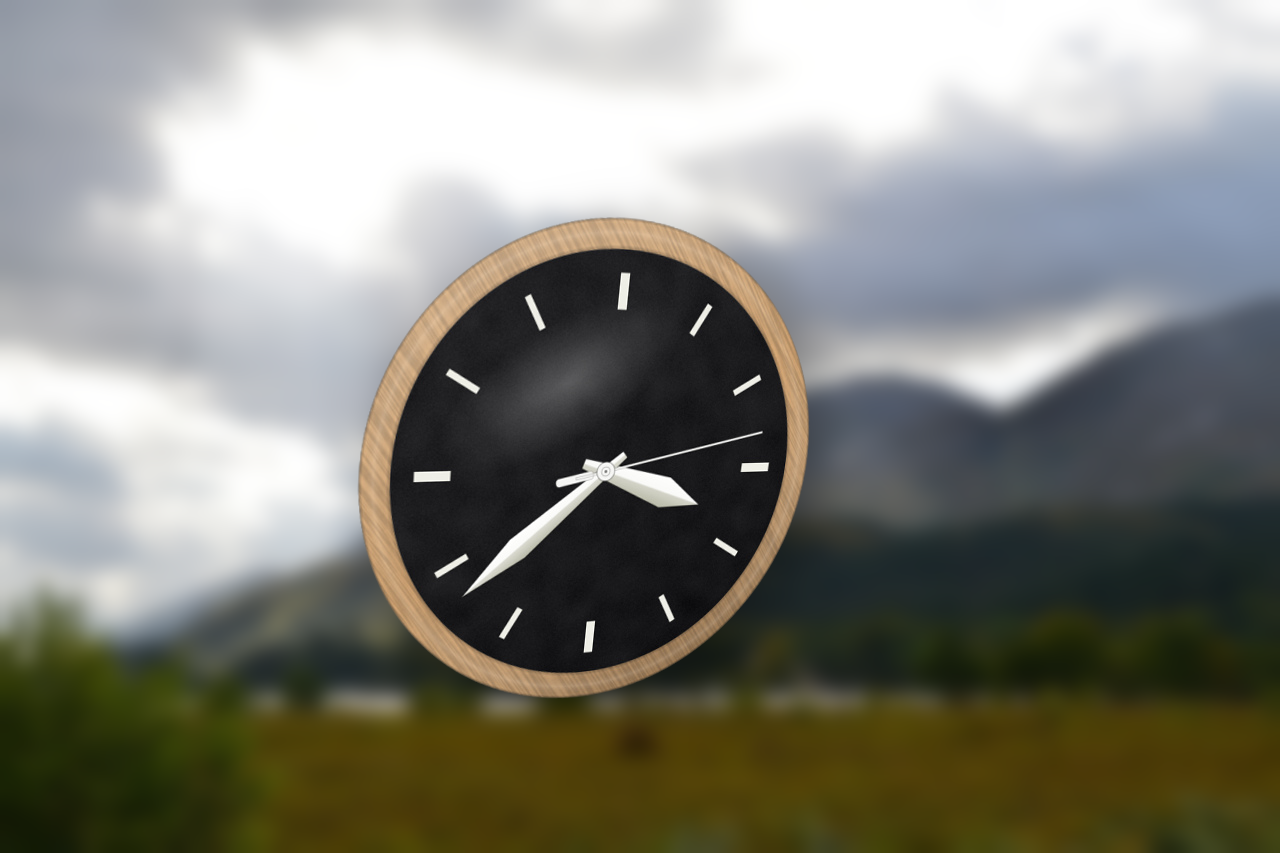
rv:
3h38m13s
